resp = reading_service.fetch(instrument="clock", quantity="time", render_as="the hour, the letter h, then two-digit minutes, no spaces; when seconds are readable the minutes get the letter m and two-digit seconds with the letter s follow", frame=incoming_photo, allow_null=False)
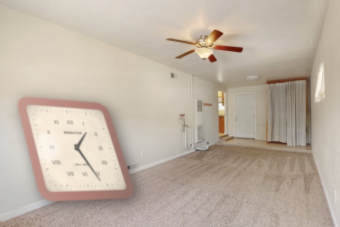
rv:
1h26
